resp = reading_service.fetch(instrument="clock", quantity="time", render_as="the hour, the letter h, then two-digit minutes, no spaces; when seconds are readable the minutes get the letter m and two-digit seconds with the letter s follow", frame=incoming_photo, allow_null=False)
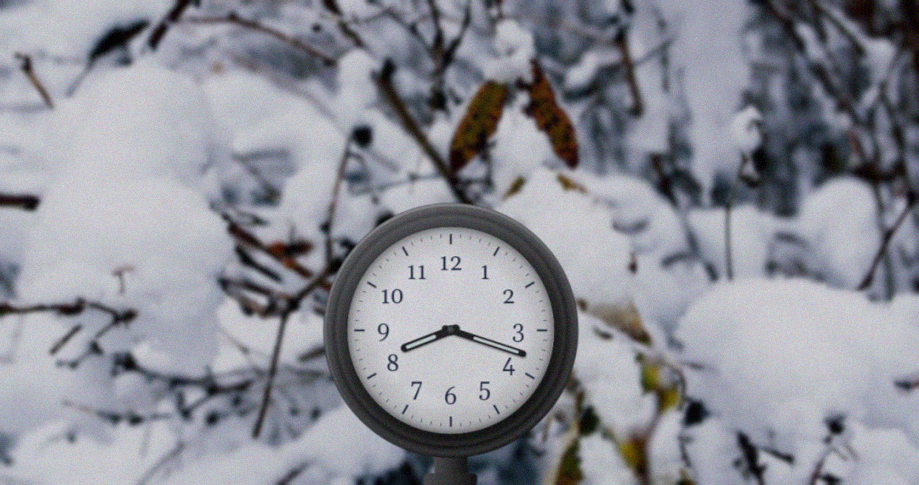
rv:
8h18
